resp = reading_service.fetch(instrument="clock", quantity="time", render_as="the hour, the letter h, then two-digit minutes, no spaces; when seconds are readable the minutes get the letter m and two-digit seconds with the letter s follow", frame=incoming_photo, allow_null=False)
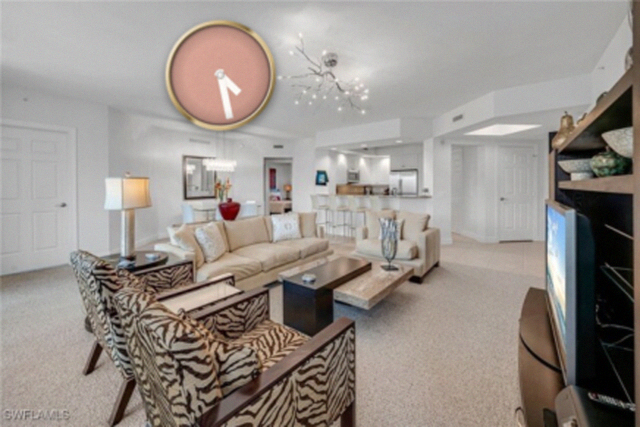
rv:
4h28
